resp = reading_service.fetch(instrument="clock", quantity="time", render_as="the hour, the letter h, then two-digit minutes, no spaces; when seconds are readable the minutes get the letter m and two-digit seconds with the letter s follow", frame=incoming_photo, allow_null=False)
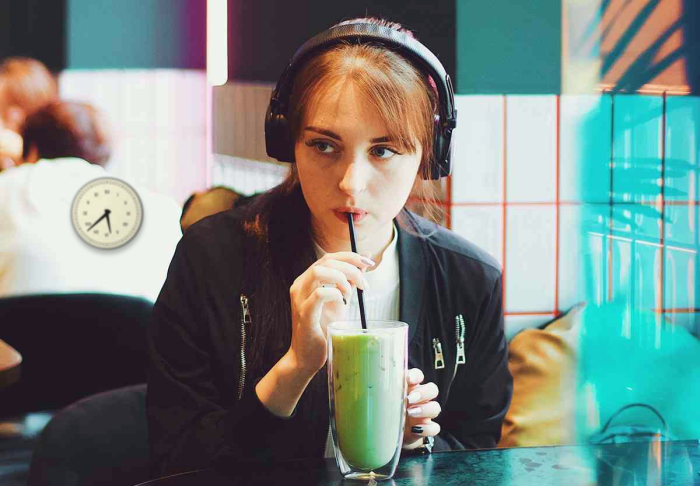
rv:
5h38
